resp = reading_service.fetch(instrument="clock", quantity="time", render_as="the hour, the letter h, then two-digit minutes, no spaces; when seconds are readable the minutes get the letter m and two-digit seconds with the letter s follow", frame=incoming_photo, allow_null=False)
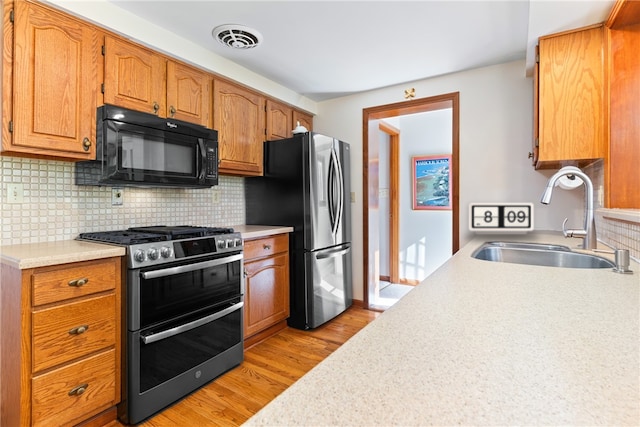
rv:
8h09
